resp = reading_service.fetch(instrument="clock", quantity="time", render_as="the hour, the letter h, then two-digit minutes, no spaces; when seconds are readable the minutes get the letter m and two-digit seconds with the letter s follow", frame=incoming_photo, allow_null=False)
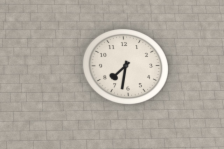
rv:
7h32
